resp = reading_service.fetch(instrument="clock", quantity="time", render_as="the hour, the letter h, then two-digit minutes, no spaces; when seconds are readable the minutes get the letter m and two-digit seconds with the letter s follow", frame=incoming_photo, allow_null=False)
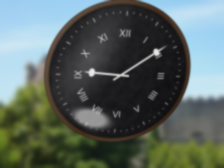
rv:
9h09
